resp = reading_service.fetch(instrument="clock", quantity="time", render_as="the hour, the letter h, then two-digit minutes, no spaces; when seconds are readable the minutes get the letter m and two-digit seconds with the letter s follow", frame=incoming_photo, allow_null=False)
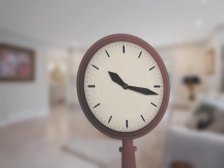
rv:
10h17
